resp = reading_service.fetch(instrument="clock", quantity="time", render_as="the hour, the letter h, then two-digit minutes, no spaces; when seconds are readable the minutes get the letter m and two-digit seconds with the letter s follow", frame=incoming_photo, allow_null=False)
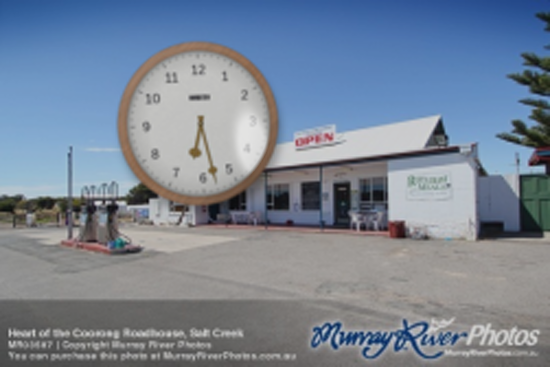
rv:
6h28
